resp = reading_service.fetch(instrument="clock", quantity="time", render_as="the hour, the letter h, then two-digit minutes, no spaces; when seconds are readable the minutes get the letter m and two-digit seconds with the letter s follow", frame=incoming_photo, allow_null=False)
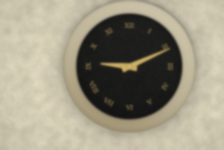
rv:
9h11
